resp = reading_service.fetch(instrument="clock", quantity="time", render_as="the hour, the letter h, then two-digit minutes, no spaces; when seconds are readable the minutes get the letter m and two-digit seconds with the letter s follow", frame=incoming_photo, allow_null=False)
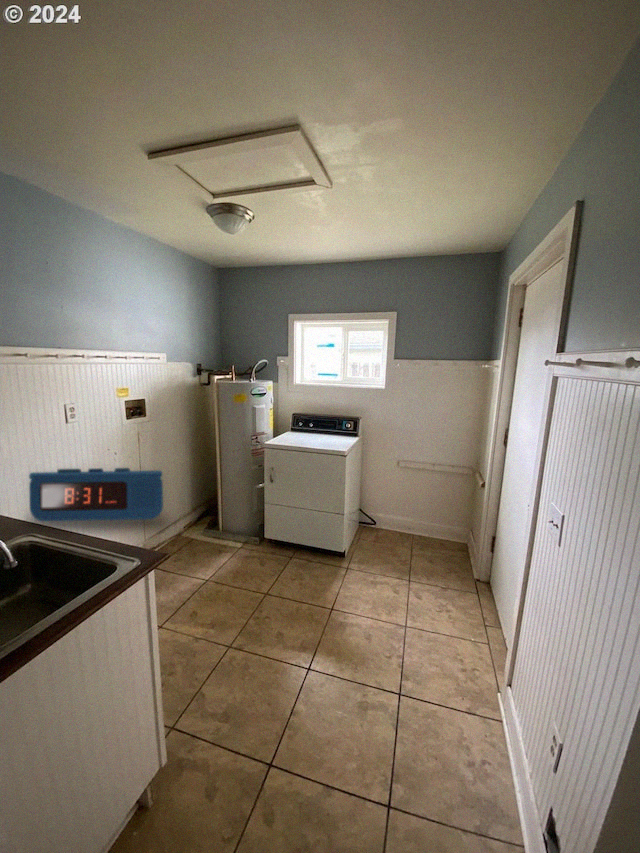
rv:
8h31
